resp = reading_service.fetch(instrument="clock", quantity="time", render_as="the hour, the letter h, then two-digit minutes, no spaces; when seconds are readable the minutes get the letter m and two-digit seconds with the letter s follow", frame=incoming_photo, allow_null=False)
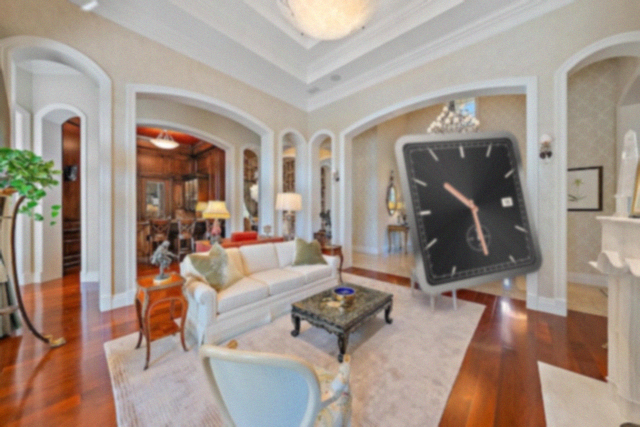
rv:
10h29
